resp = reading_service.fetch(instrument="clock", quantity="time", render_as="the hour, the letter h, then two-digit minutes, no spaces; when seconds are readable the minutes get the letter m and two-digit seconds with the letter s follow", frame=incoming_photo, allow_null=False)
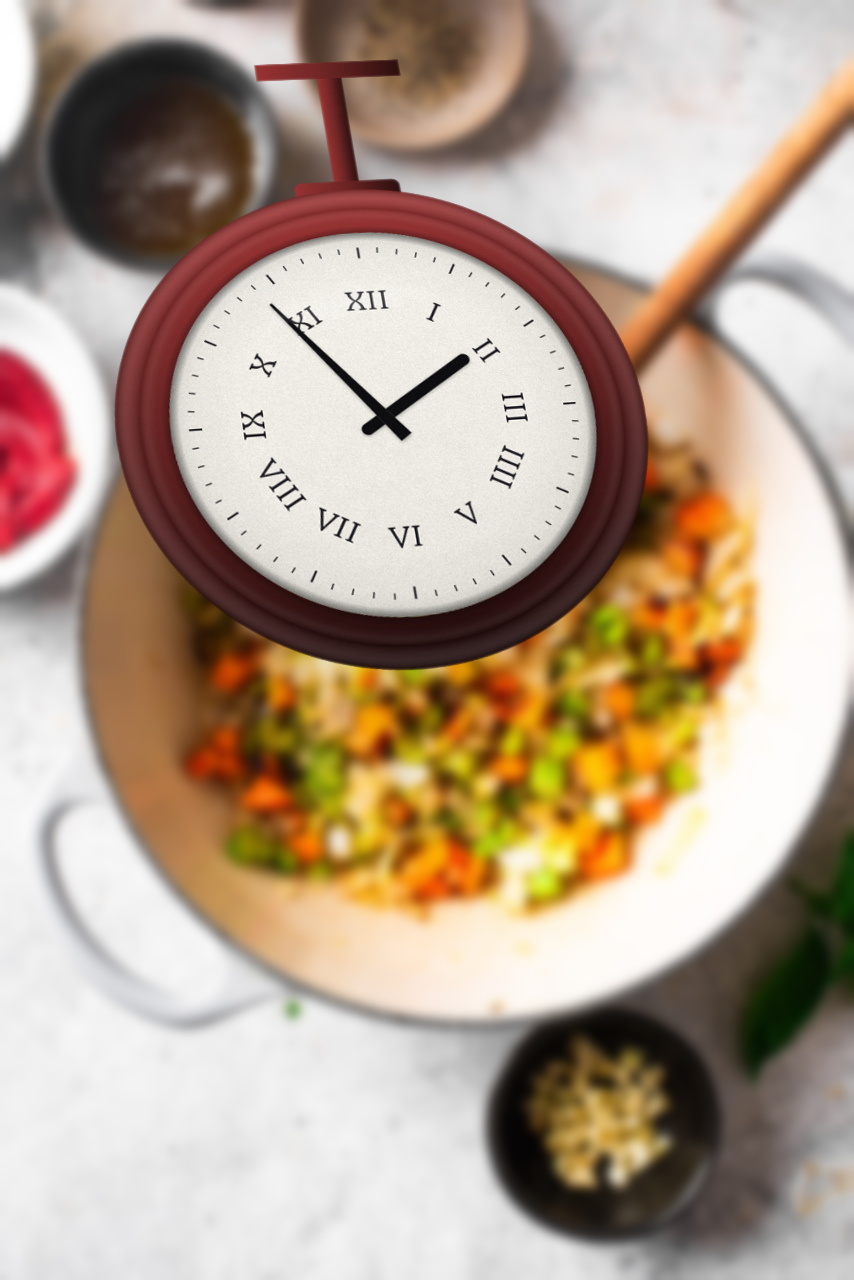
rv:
1h54
